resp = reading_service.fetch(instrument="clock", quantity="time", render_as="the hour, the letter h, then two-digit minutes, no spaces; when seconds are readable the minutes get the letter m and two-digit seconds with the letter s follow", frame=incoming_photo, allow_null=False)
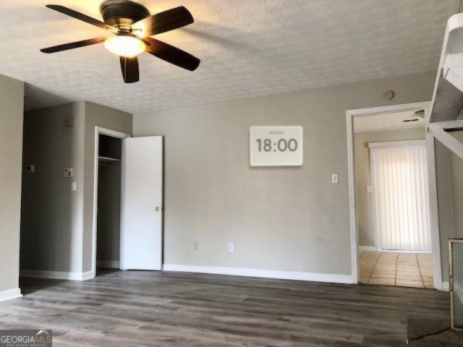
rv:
18h00
